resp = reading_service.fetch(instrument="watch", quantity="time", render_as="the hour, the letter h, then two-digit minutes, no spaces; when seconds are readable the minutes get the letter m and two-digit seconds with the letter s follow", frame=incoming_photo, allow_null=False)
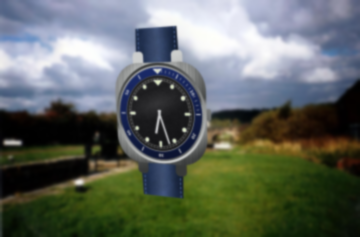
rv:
6h27
